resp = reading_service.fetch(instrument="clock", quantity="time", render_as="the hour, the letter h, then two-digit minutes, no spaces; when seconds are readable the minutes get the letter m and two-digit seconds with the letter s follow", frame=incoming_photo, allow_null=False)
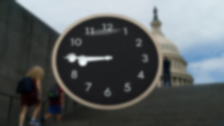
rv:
8h45
